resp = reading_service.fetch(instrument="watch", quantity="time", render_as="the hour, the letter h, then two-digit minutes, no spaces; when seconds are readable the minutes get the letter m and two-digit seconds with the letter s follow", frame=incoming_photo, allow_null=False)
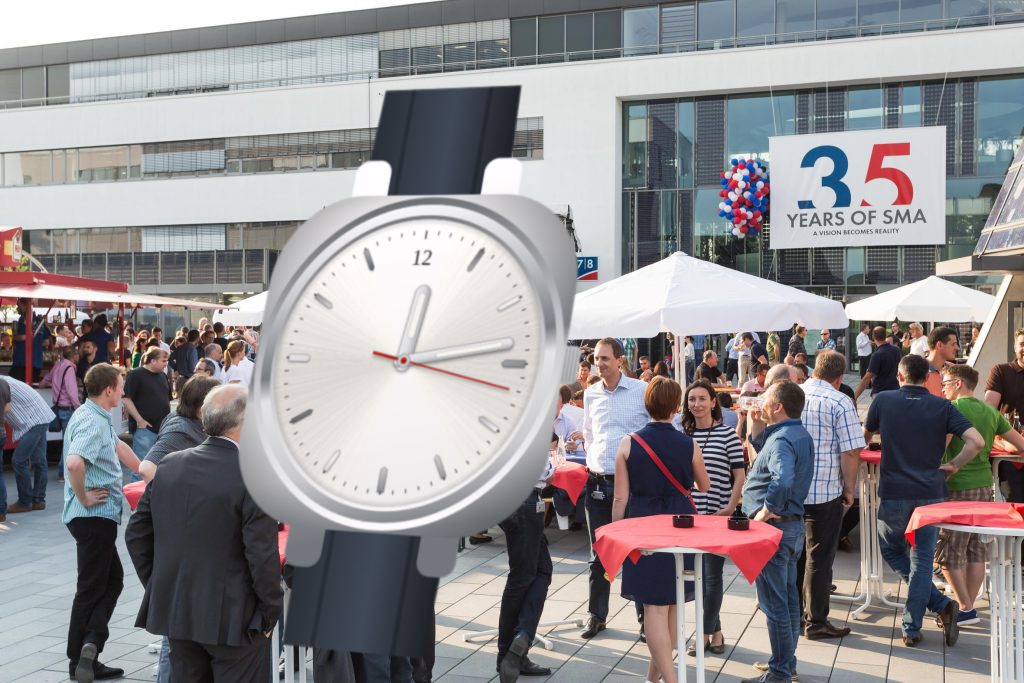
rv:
12h13m17s
